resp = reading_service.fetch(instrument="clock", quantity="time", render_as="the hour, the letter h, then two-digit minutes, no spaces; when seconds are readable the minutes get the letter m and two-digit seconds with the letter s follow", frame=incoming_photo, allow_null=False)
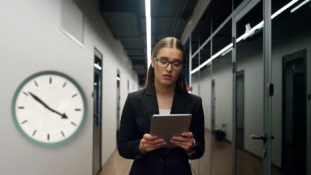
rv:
3h51
